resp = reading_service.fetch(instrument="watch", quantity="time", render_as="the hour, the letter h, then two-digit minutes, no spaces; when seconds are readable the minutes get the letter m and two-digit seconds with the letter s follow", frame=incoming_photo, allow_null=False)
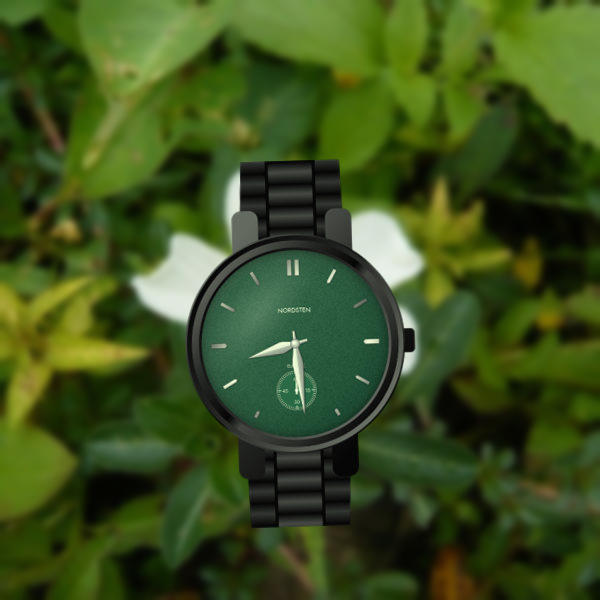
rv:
8h29
